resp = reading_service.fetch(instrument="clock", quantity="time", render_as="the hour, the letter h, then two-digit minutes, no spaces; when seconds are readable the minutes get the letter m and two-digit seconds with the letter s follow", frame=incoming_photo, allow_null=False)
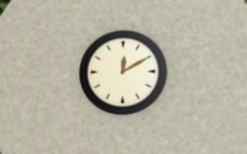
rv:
12h10
